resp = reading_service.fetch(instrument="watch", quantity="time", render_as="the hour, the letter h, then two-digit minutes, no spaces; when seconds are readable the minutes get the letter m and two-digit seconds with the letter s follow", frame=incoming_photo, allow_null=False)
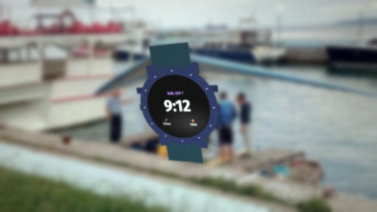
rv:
9h12
